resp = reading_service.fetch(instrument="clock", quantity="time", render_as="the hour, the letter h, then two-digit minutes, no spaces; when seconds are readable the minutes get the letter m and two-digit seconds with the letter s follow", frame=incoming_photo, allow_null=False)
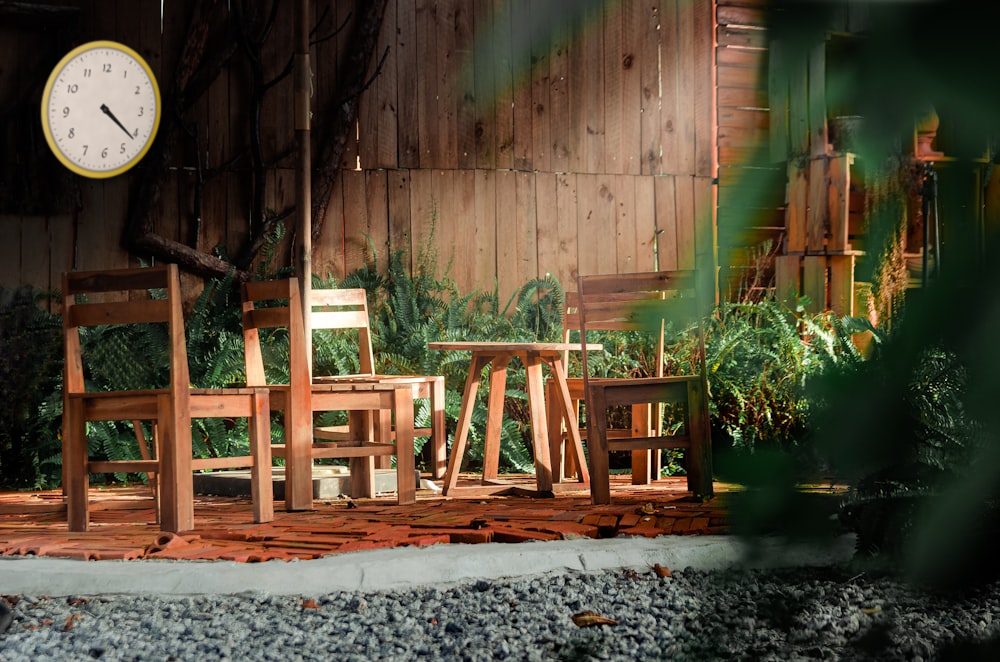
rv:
4h22
